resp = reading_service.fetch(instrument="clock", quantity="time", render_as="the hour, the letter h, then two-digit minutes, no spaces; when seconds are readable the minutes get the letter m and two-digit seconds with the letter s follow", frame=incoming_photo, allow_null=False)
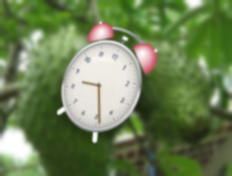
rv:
8h24
